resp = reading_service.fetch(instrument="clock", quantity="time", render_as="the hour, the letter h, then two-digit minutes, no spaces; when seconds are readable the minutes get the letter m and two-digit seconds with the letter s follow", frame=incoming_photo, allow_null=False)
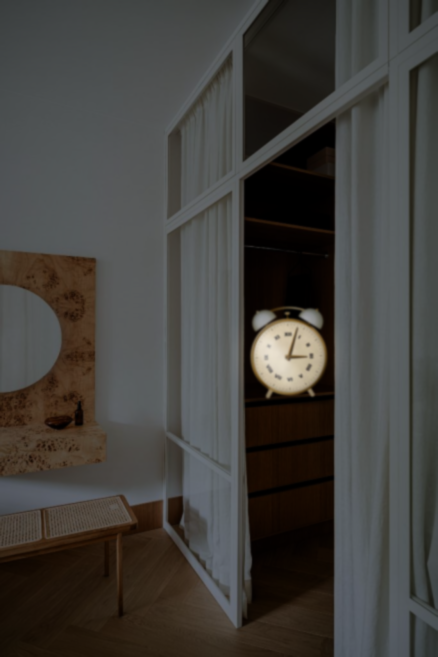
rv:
3h03
